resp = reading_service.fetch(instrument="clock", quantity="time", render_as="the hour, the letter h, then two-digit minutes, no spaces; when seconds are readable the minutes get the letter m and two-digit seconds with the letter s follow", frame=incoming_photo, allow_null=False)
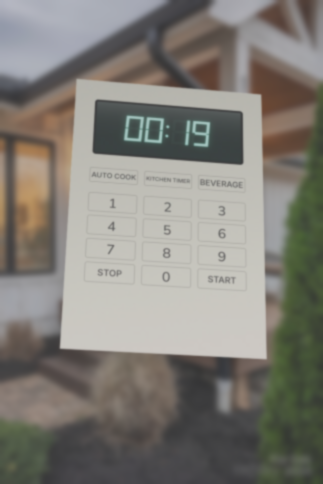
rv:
0h19
